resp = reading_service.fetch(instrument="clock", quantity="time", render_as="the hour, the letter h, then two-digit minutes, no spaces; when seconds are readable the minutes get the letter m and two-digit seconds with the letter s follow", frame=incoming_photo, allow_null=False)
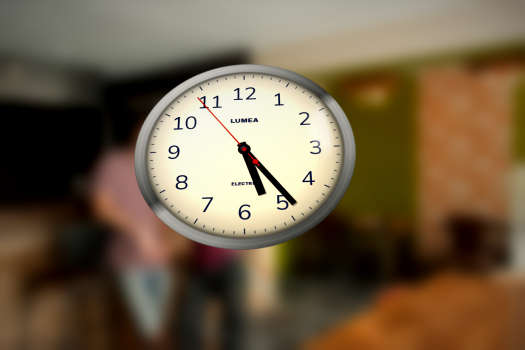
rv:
5h23m54s
